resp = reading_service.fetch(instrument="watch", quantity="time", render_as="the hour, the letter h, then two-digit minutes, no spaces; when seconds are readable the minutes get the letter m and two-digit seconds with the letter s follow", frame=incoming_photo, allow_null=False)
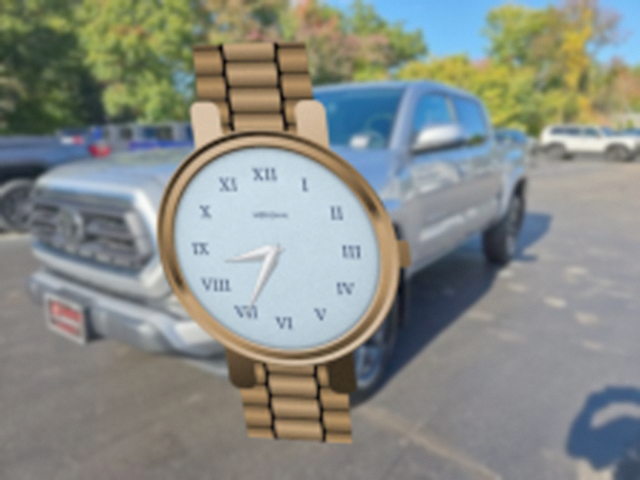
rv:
8h35
